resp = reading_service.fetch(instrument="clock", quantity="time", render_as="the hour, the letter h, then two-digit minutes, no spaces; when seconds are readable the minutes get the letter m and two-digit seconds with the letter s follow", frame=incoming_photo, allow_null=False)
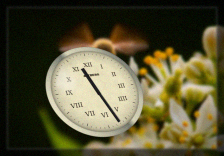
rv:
11h27
